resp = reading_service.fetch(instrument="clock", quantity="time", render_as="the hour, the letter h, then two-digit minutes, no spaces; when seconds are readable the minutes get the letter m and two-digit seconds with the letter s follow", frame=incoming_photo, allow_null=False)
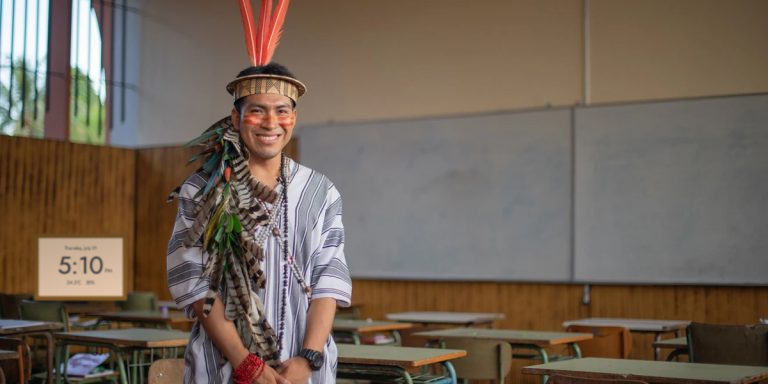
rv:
5h10
